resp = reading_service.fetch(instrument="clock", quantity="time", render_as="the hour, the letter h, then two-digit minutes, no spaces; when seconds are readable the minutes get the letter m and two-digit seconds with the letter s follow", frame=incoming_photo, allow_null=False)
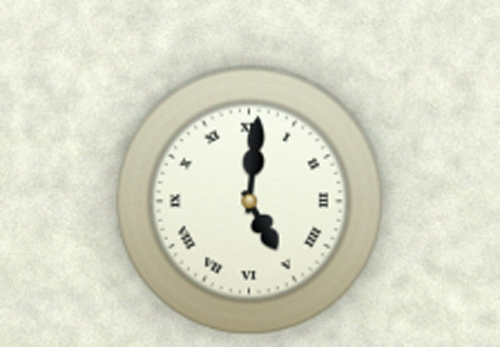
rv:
5h01
